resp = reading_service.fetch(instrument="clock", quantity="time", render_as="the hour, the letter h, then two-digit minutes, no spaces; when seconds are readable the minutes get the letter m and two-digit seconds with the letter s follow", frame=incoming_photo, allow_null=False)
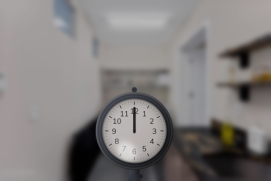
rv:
12h00
